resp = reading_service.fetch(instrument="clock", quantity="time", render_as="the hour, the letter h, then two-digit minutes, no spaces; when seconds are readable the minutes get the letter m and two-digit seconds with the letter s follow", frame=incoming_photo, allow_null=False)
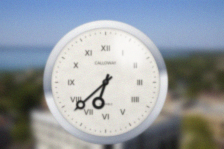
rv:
6h38
